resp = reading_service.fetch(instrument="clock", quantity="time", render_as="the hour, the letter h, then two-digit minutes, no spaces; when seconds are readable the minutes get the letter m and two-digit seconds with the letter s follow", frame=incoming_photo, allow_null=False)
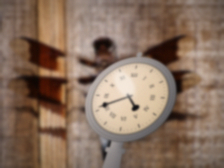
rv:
4h41
